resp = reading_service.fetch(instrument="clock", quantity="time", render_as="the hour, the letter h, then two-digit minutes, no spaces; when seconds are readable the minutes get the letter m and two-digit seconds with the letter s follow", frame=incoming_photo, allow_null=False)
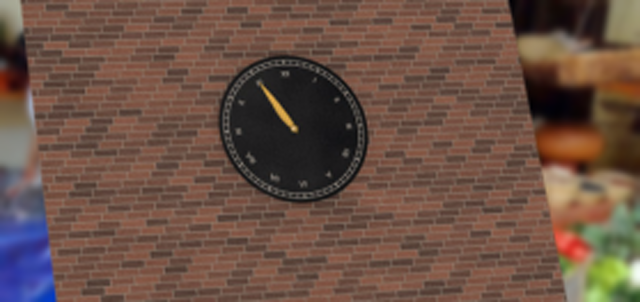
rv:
10h55
